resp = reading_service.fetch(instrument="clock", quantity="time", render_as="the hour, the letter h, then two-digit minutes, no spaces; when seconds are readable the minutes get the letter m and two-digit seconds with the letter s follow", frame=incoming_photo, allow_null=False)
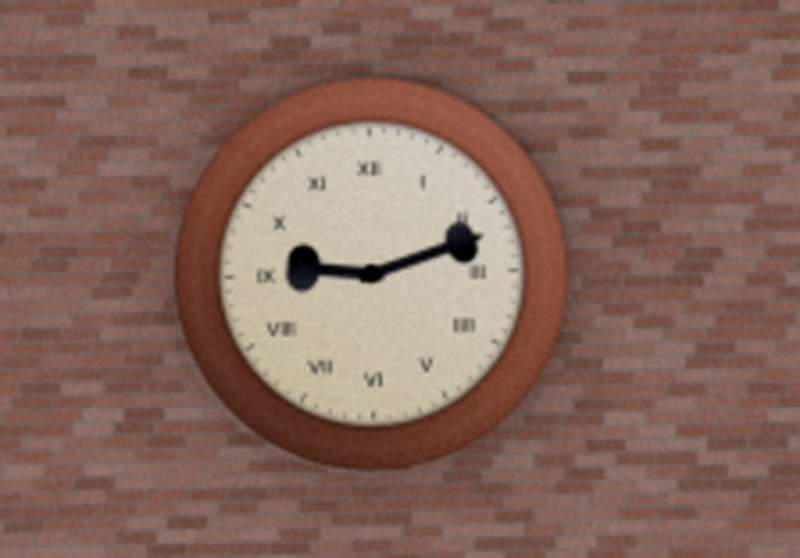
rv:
9h12
